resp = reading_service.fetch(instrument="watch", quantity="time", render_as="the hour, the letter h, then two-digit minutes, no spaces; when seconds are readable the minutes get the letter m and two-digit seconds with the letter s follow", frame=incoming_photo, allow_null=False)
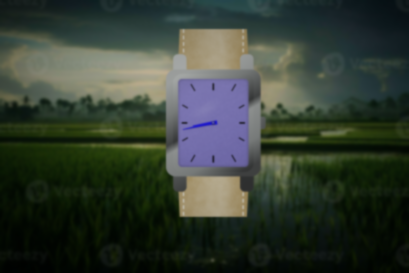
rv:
8h43
